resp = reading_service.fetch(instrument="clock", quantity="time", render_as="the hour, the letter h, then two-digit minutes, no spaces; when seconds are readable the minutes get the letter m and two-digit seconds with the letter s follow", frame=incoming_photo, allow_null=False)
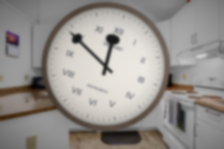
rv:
11h49
